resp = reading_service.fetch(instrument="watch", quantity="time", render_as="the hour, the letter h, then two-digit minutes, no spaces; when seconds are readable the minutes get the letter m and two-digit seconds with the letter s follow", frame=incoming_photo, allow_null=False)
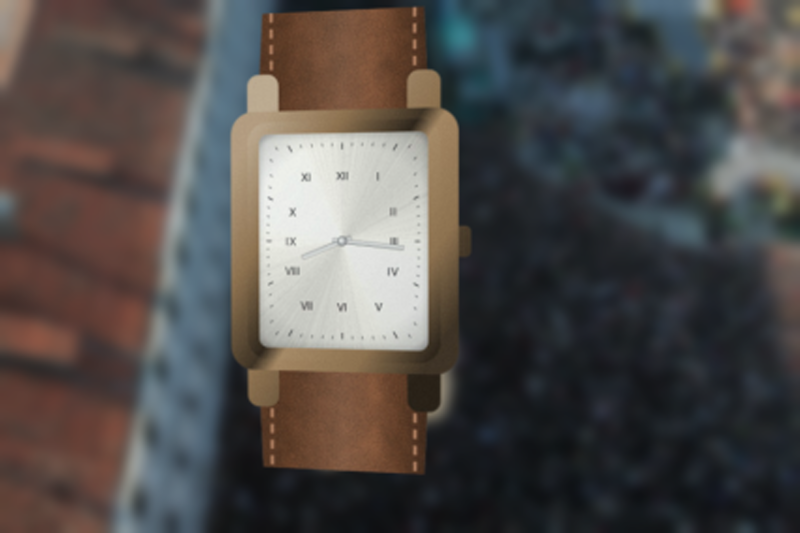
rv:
8h16
